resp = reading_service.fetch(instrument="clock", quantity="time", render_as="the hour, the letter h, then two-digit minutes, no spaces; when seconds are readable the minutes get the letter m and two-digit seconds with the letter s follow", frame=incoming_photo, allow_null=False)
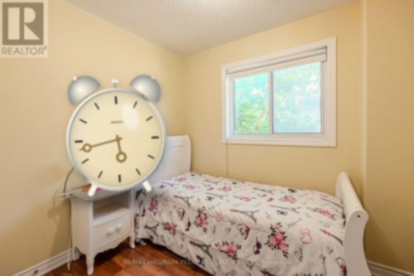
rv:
5h43
